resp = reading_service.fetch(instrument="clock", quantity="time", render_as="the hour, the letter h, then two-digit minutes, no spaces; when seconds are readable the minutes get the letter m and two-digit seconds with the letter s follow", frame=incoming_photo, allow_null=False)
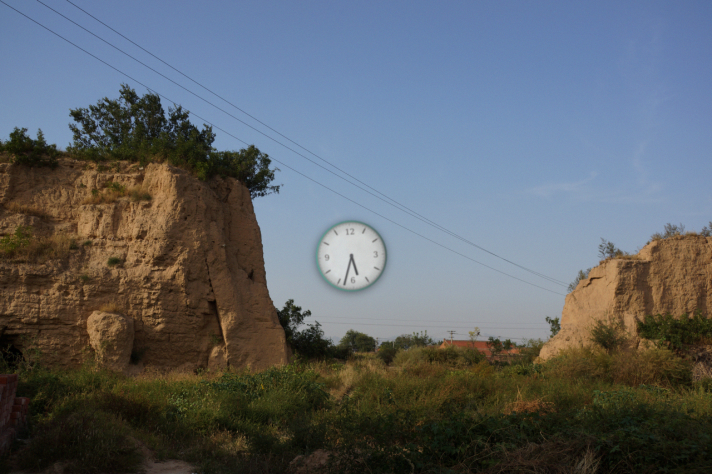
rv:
5h33
